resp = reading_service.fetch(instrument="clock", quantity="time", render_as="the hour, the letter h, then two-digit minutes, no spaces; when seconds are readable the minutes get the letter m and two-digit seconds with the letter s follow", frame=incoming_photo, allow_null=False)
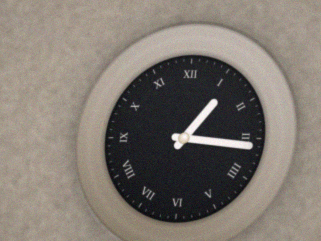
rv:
1h16
